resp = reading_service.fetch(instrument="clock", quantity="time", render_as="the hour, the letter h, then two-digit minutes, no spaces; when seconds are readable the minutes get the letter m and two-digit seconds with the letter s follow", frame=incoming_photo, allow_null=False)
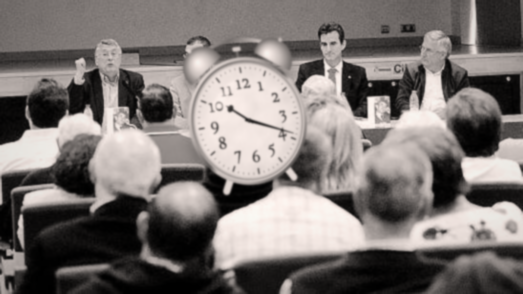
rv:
10h19
